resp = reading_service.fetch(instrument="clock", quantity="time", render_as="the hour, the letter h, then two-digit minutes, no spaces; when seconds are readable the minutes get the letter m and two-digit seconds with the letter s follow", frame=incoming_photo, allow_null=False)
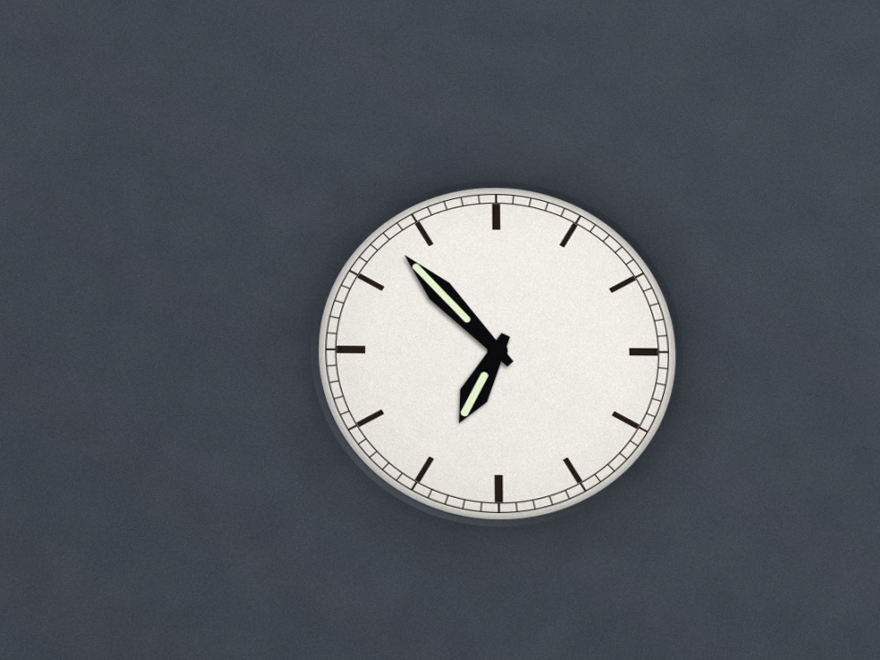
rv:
6h53
